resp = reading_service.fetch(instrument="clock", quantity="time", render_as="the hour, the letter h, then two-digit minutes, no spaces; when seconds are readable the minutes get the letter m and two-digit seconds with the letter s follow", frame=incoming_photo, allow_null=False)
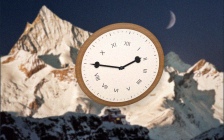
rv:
1h45
